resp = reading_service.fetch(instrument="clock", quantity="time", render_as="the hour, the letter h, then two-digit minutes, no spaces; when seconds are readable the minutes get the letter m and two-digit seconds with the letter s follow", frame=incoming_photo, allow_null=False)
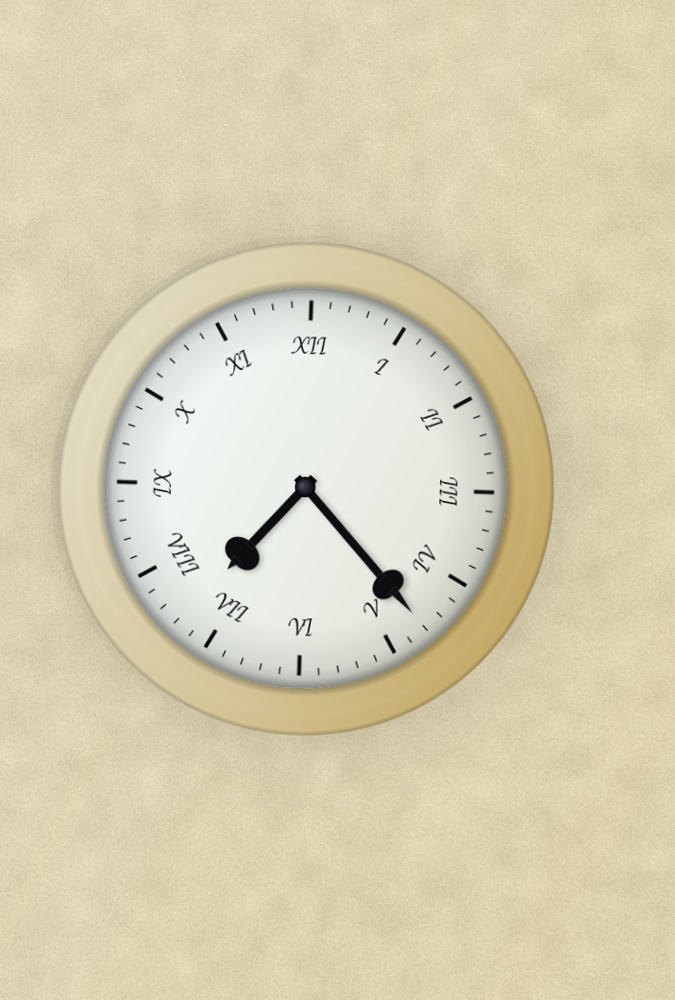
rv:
7h23
